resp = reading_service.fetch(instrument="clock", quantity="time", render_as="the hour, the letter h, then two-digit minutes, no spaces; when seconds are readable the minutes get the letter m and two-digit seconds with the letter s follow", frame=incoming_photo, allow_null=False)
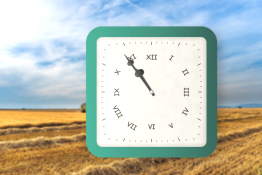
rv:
10h54
